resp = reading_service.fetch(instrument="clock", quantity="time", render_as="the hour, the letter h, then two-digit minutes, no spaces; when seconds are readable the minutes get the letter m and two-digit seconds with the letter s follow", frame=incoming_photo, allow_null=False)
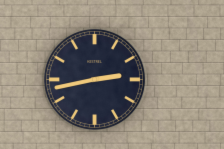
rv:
2h43
